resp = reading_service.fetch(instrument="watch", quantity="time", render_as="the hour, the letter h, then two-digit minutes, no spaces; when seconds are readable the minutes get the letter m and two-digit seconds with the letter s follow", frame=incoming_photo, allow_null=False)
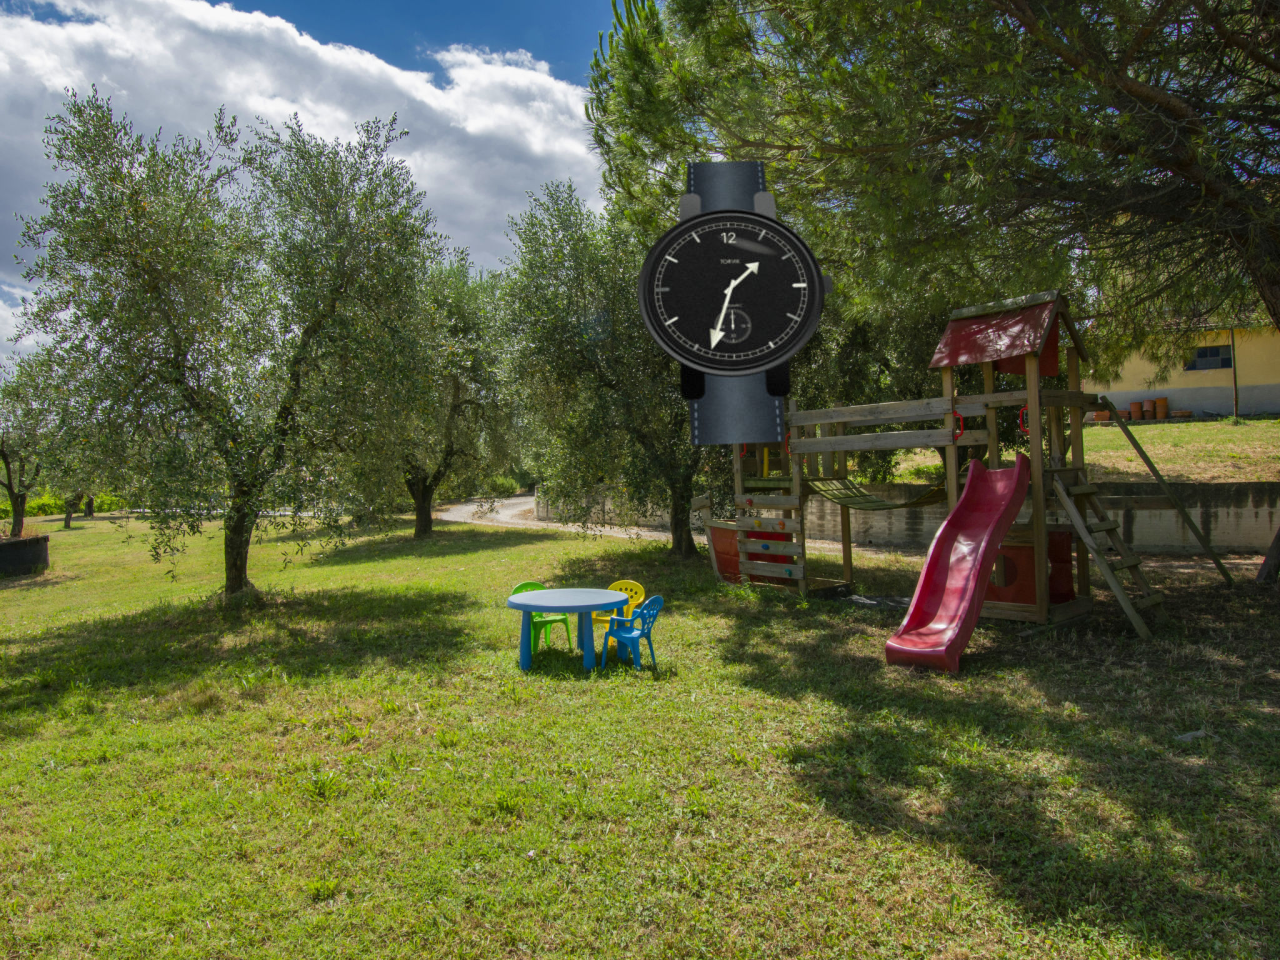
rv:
1h33
